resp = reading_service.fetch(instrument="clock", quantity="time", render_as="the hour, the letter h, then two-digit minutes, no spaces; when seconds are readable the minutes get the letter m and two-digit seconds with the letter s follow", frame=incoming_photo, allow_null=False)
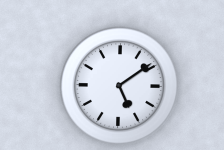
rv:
5h09
